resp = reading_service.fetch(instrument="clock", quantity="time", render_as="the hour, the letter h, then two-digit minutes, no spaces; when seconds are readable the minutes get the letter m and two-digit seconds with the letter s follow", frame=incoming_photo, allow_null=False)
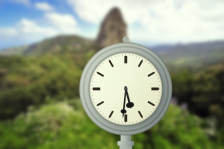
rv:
5h31
